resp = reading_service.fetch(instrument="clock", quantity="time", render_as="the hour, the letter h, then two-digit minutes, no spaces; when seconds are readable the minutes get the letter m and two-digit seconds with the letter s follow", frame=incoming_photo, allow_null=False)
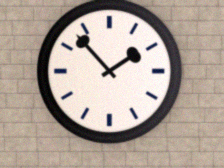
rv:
1h53
